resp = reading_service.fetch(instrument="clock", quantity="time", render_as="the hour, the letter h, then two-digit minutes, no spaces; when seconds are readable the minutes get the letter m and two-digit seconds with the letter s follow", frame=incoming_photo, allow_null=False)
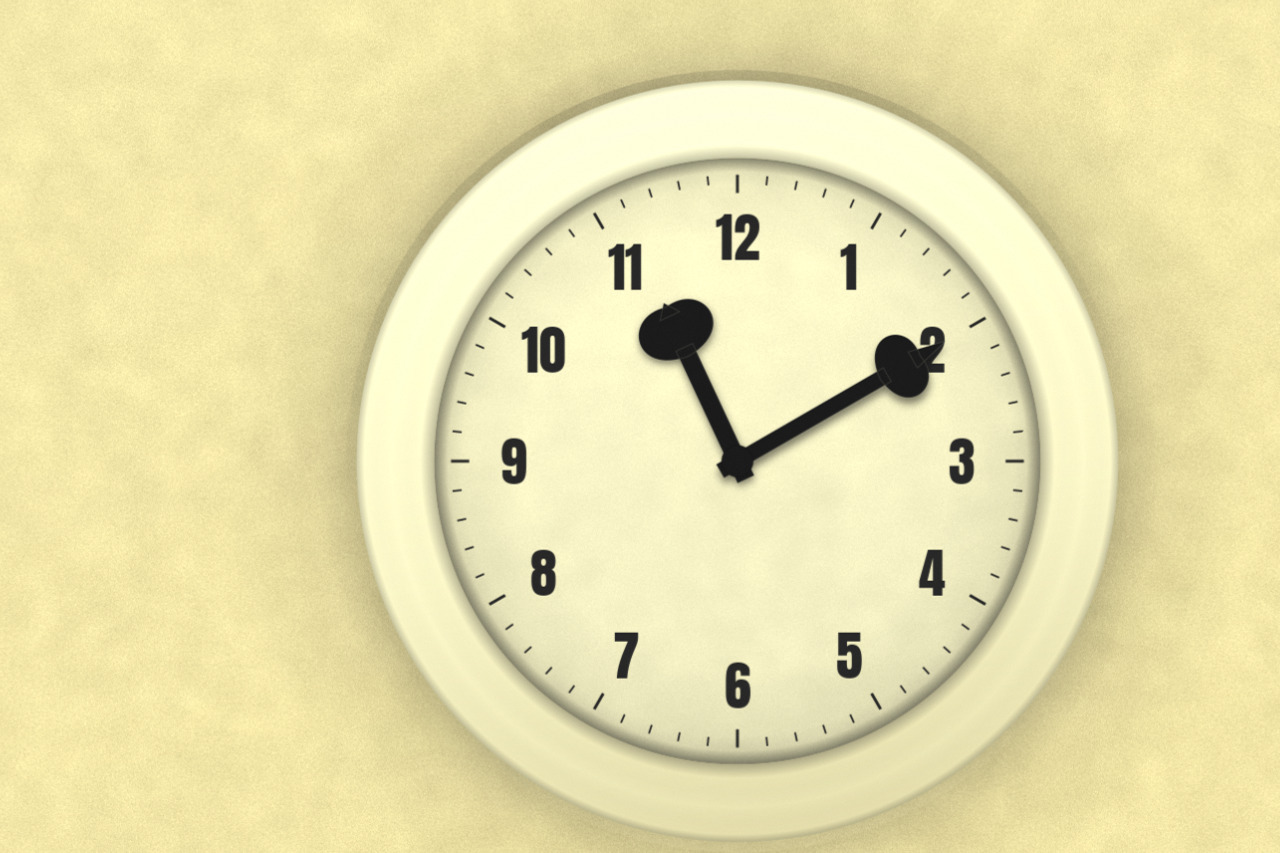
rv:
11h10
